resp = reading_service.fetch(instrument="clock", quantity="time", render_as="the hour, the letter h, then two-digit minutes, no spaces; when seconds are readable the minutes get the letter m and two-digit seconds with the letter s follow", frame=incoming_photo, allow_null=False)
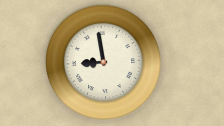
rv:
8h59
